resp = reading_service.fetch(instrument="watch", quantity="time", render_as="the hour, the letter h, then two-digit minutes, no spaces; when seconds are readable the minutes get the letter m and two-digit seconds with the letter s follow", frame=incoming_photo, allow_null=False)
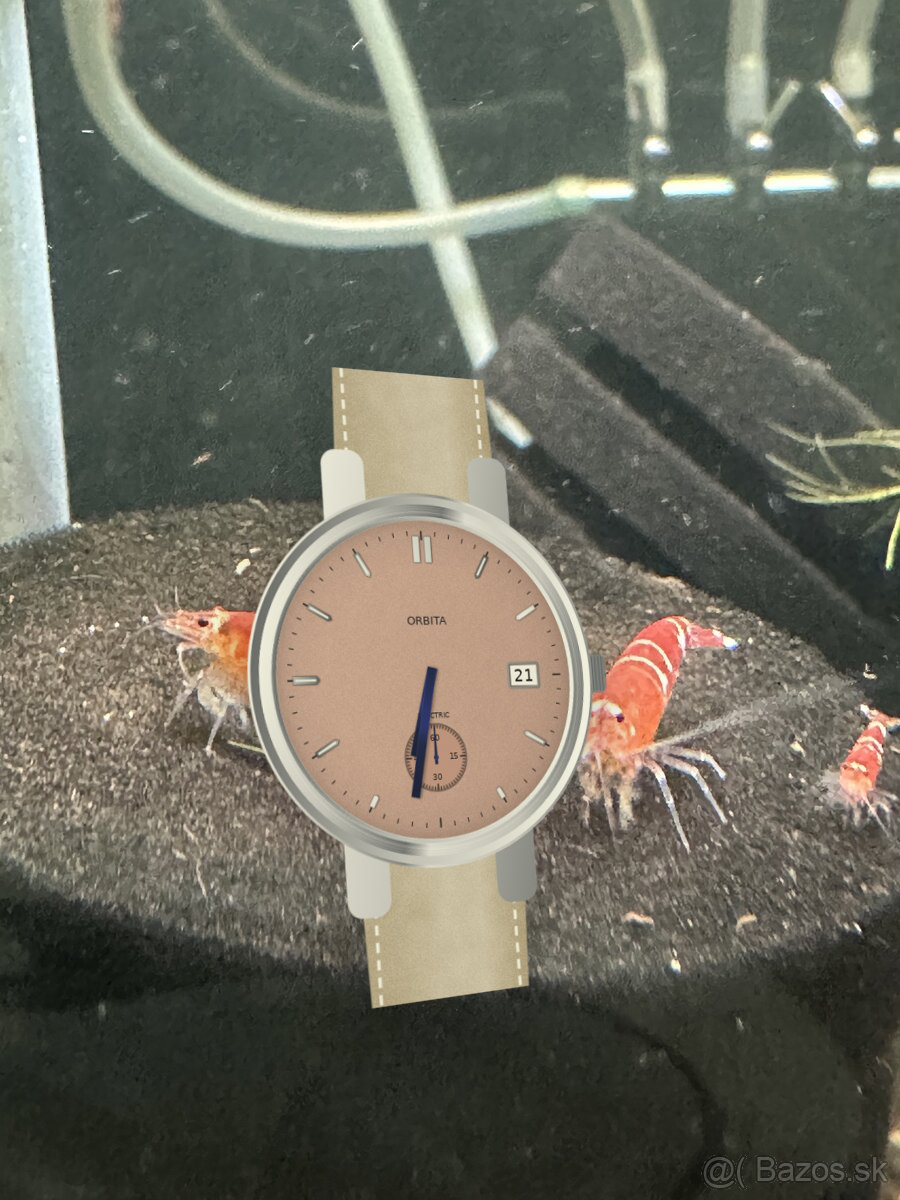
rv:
6h32
